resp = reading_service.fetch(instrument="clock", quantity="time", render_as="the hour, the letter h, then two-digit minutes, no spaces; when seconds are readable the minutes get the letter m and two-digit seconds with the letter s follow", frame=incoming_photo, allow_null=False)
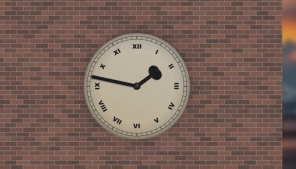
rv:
1h47
